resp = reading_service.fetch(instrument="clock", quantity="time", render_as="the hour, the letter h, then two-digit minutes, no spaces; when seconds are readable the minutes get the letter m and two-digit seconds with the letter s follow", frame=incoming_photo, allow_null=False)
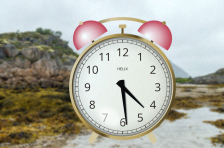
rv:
4h29
